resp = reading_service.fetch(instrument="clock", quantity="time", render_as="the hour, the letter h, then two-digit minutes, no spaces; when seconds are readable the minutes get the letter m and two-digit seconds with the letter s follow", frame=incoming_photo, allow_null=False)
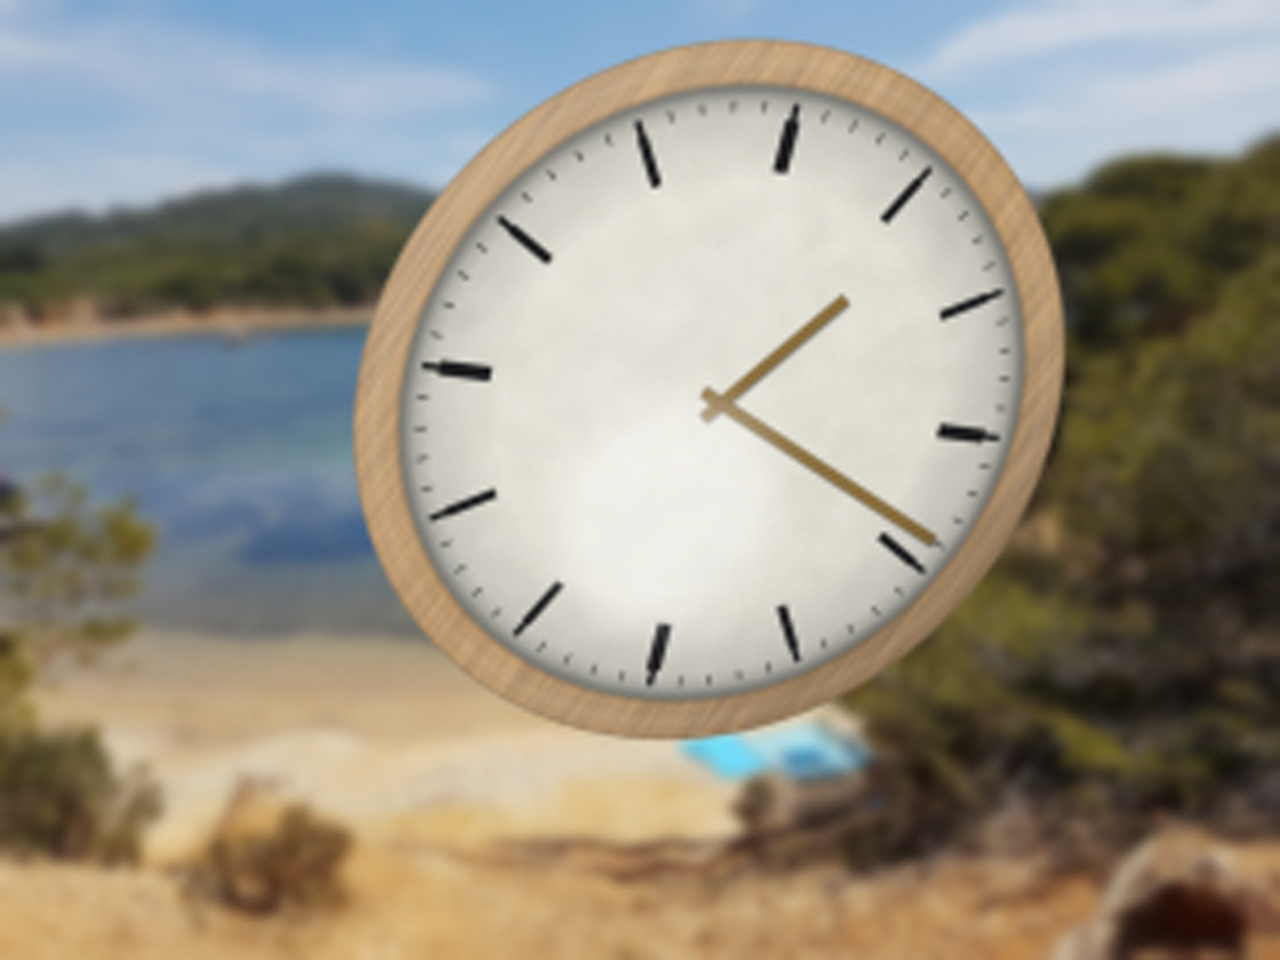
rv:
1h19
